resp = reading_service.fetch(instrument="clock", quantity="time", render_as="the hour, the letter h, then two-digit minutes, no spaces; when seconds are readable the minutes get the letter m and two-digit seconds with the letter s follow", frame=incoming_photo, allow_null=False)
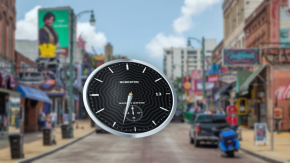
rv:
6h33
